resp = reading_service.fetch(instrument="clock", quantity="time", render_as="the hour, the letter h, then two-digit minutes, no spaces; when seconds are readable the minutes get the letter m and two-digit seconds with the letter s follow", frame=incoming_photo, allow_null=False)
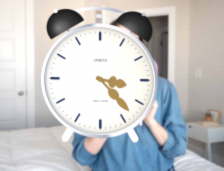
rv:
3h23
